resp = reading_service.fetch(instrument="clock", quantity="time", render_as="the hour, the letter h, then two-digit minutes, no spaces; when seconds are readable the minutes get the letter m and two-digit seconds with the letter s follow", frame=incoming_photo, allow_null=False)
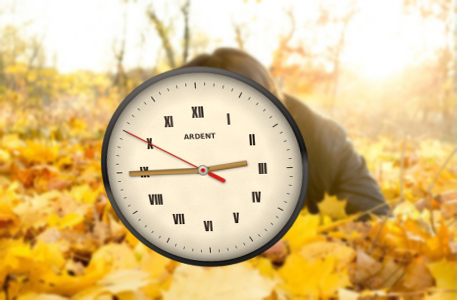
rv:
2h44m50s
